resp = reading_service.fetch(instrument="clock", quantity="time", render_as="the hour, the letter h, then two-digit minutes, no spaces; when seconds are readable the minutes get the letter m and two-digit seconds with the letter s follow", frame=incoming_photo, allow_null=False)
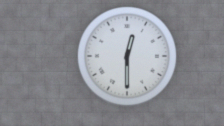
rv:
12h30
